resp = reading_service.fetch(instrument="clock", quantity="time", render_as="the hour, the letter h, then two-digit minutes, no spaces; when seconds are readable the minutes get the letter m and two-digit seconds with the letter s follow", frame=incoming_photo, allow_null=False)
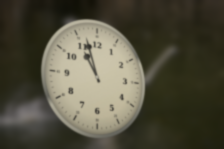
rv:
10h57
